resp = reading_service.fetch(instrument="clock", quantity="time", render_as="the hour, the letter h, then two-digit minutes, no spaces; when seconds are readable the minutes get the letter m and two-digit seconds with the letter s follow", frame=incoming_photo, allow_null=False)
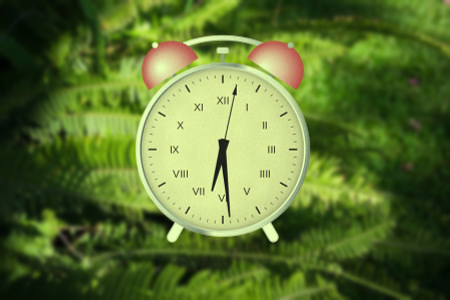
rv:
6h29m02s
